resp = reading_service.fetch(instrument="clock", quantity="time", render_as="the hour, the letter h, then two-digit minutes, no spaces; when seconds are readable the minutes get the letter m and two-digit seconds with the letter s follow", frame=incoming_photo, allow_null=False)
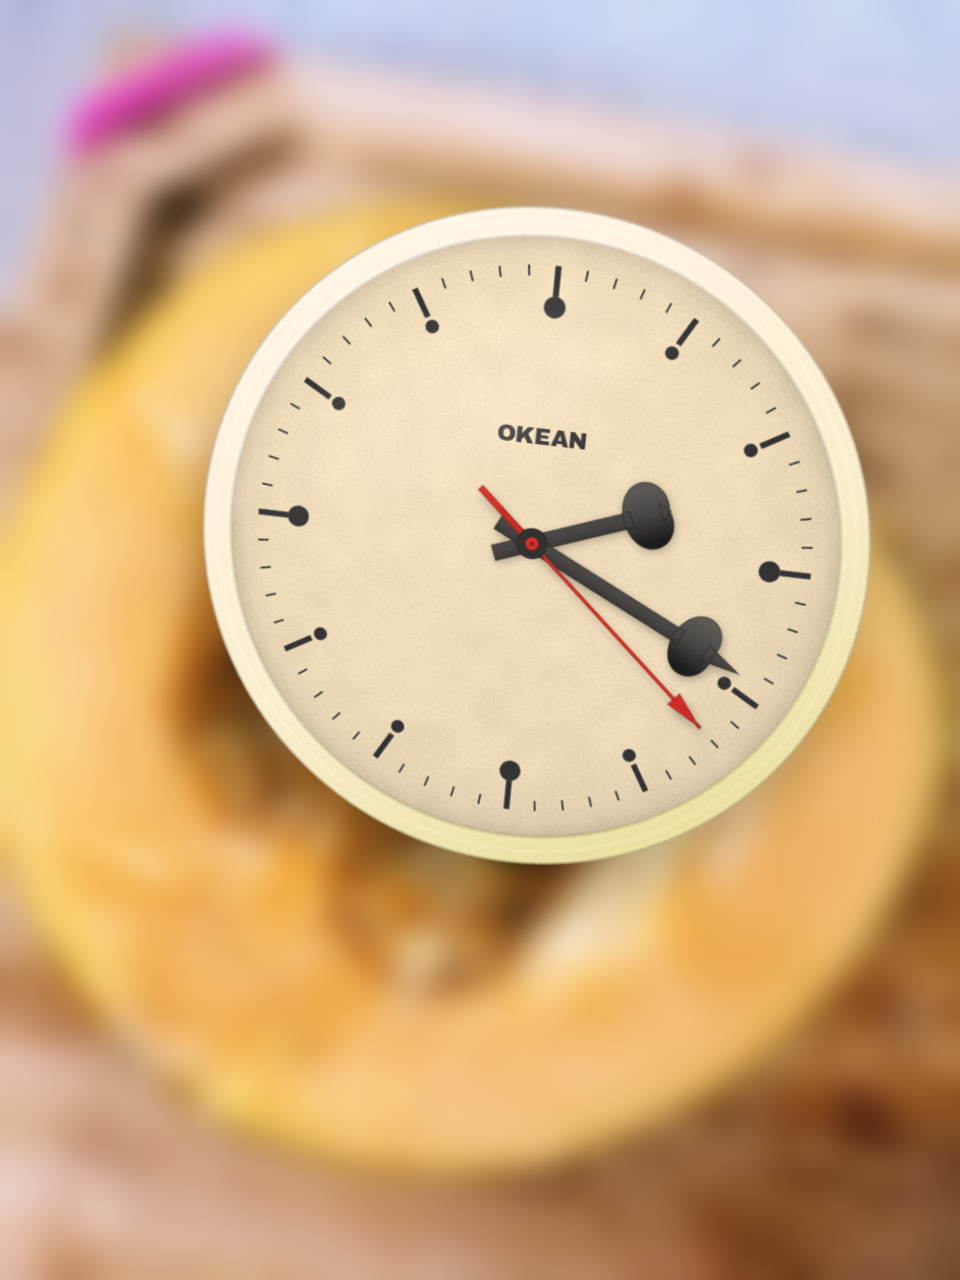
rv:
2h19m22s
